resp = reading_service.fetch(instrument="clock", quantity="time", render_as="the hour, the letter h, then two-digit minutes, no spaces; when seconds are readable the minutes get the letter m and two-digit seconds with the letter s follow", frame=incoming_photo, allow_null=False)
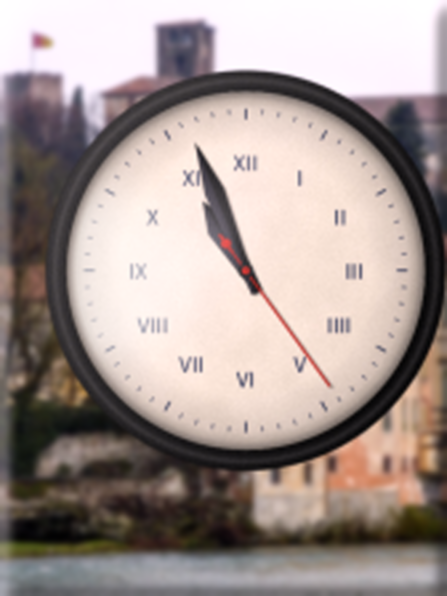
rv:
10h56m24s
